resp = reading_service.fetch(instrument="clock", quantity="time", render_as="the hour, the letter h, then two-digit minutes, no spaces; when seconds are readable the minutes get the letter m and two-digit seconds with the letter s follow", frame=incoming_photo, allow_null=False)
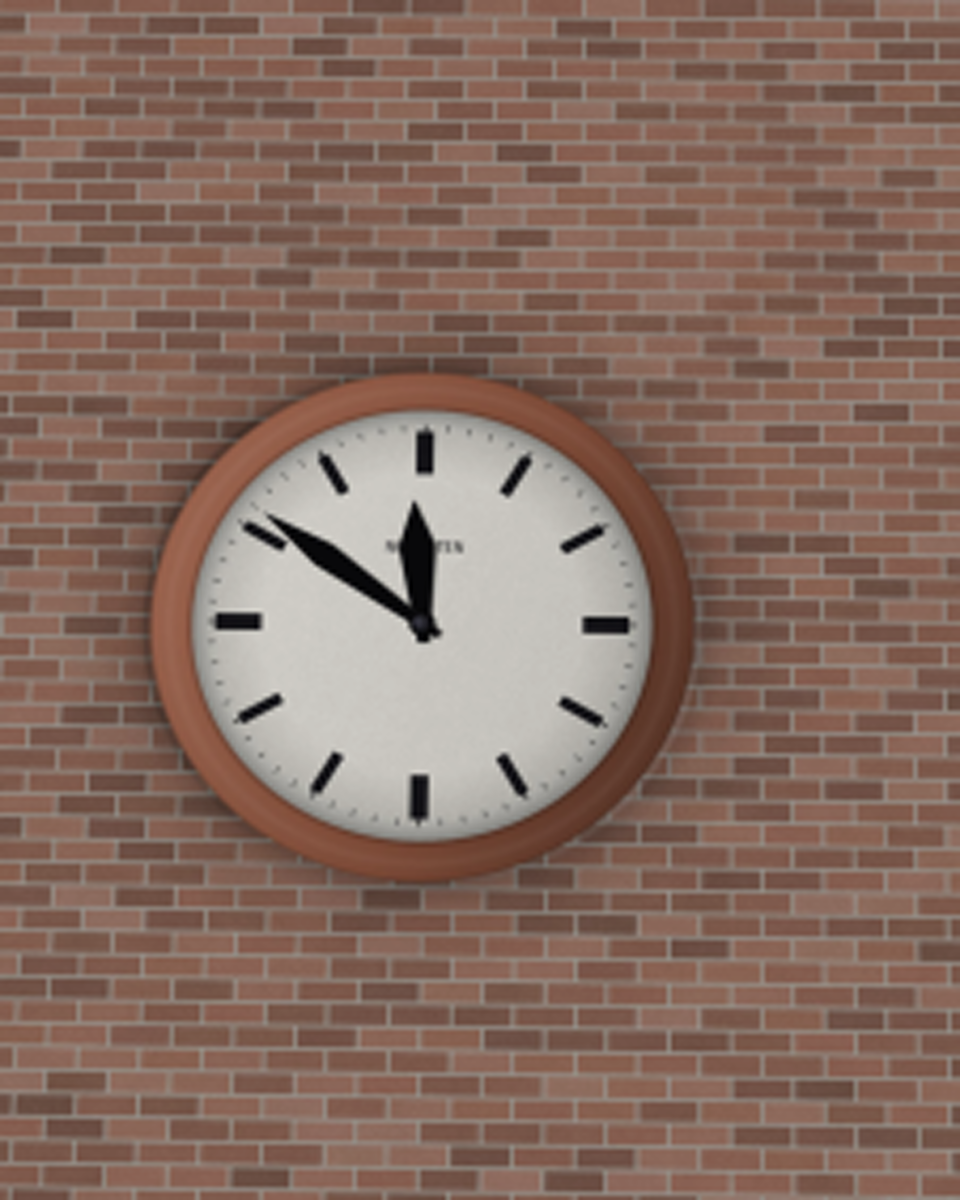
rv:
11h51
